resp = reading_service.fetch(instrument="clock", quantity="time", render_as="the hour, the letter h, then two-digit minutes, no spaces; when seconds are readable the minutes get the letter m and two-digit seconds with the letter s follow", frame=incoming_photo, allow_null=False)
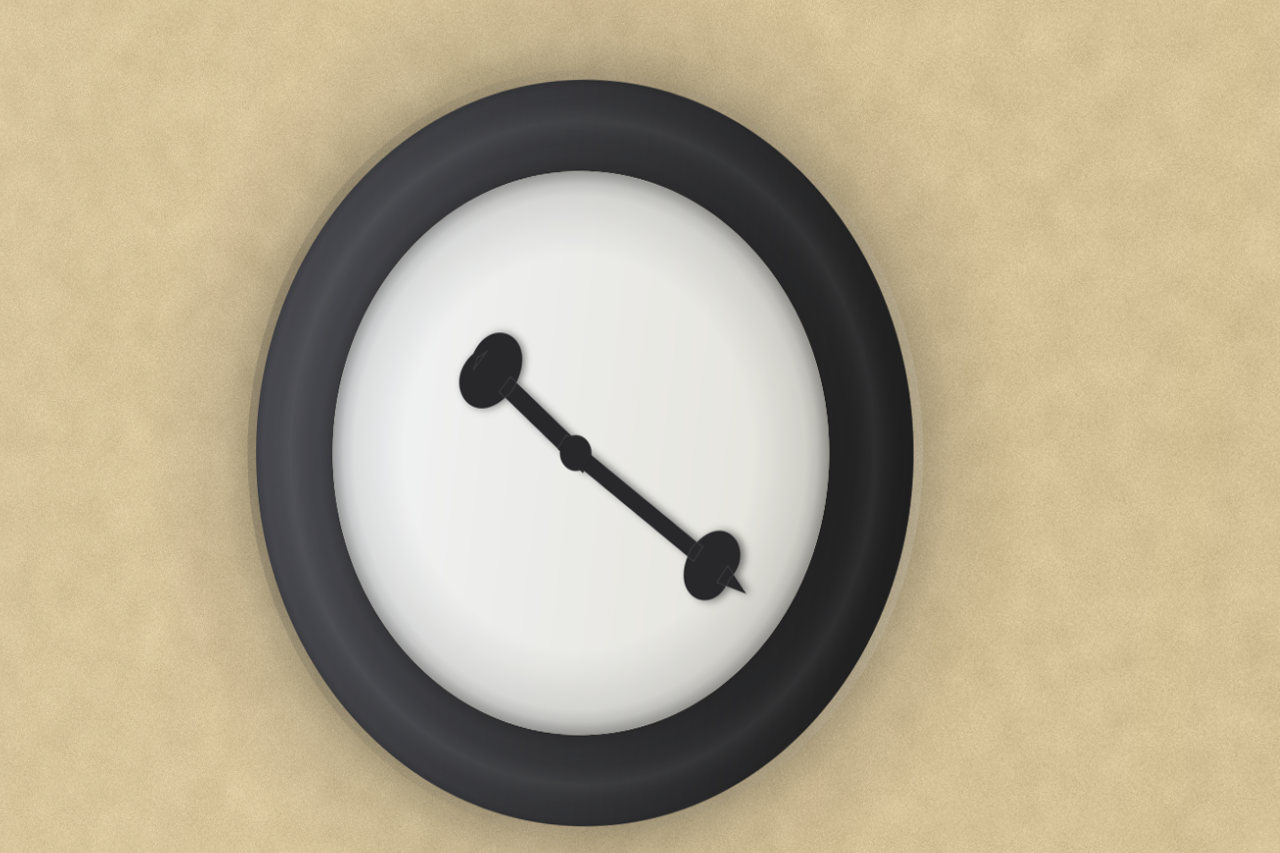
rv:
10h21
